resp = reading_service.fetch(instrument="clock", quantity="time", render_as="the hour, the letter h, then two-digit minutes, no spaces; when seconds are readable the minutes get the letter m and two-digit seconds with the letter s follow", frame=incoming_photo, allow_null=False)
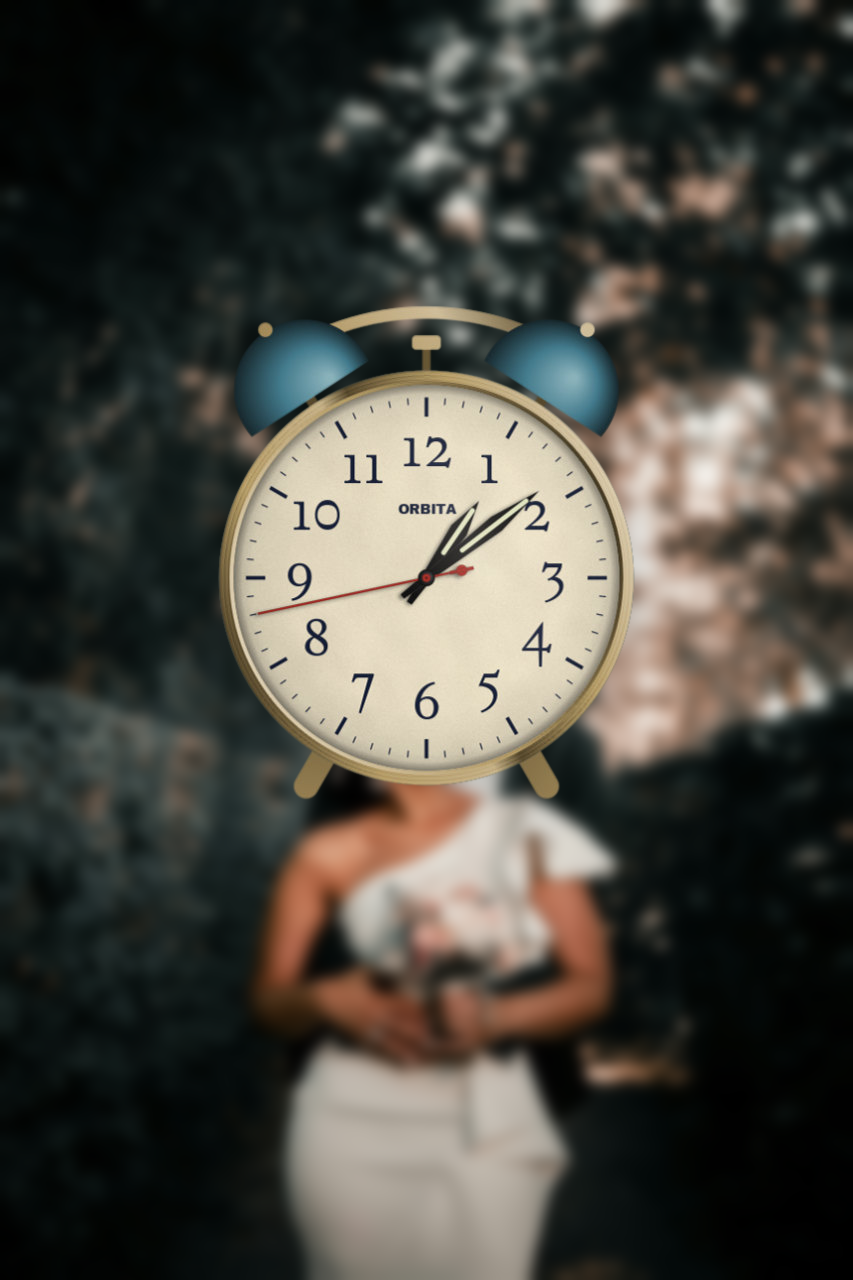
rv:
1h08m43s
